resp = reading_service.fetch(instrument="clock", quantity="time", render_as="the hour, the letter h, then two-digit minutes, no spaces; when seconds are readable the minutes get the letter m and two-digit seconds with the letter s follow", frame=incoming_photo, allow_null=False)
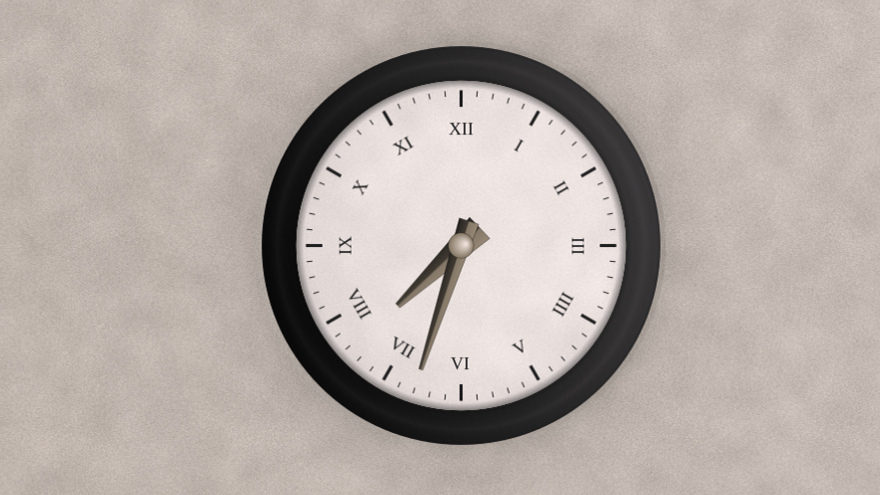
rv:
7h33
